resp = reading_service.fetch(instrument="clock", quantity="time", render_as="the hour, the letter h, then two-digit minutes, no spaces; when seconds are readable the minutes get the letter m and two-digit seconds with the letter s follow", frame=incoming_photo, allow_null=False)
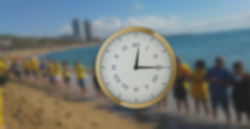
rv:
12h15
